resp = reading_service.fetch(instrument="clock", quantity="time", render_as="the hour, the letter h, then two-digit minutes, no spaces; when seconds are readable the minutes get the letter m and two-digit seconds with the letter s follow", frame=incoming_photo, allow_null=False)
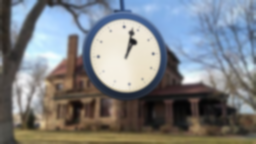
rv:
1h03
